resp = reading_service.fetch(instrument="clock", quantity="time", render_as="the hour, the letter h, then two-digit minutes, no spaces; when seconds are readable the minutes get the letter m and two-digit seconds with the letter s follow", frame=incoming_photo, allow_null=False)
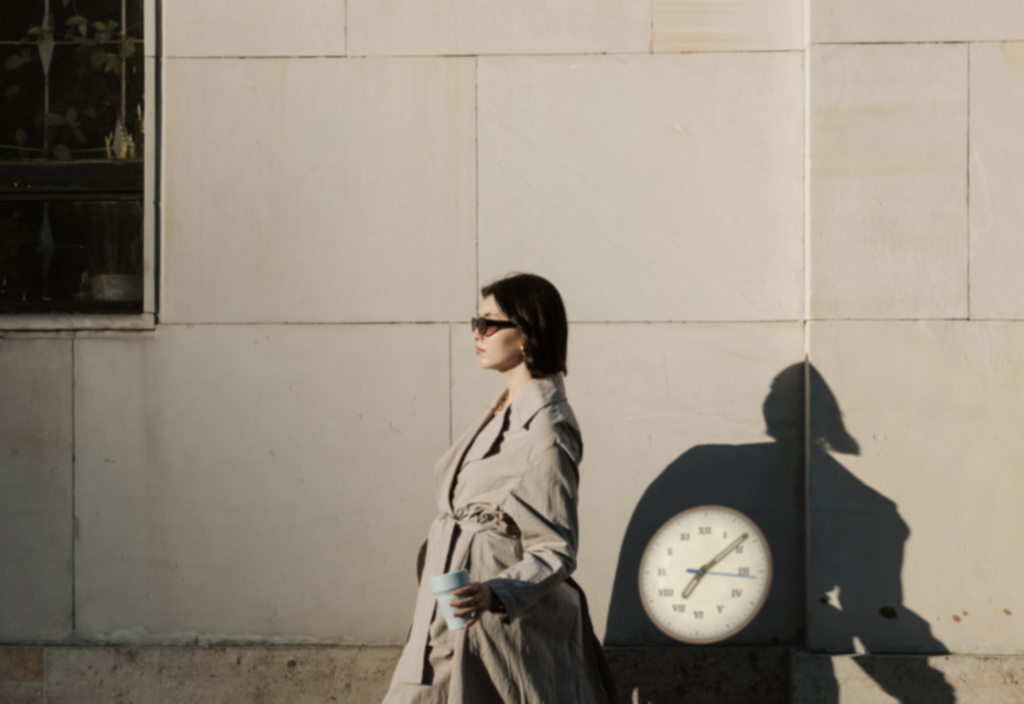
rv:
7h08m16s
